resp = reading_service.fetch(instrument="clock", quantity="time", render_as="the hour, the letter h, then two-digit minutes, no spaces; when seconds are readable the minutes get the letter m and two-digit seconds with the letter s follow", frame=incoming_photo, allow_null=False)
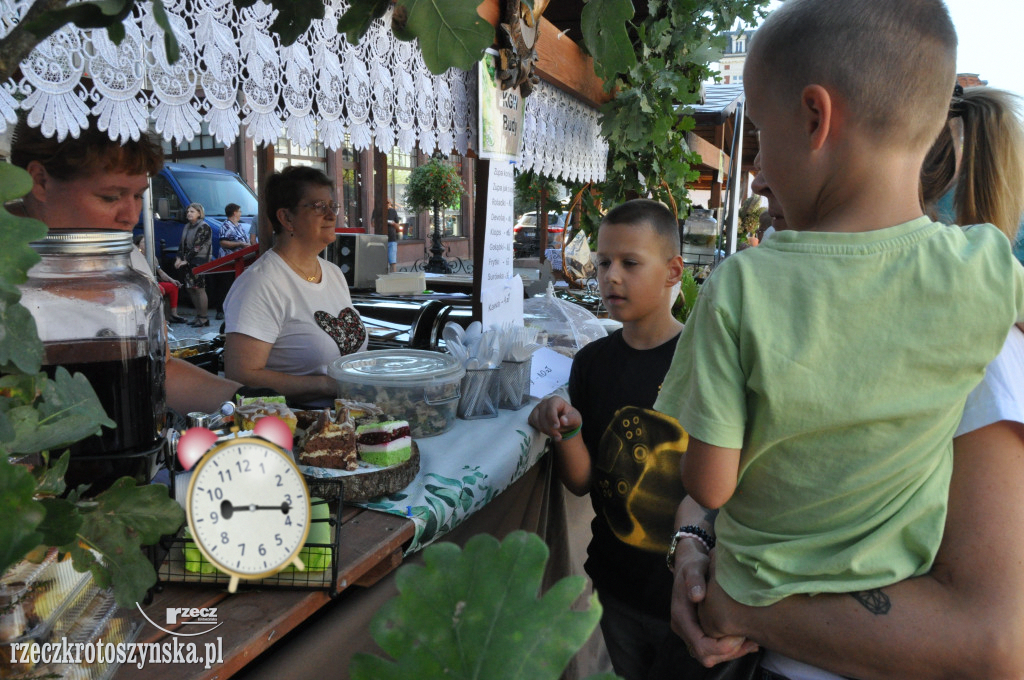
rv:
9h17
